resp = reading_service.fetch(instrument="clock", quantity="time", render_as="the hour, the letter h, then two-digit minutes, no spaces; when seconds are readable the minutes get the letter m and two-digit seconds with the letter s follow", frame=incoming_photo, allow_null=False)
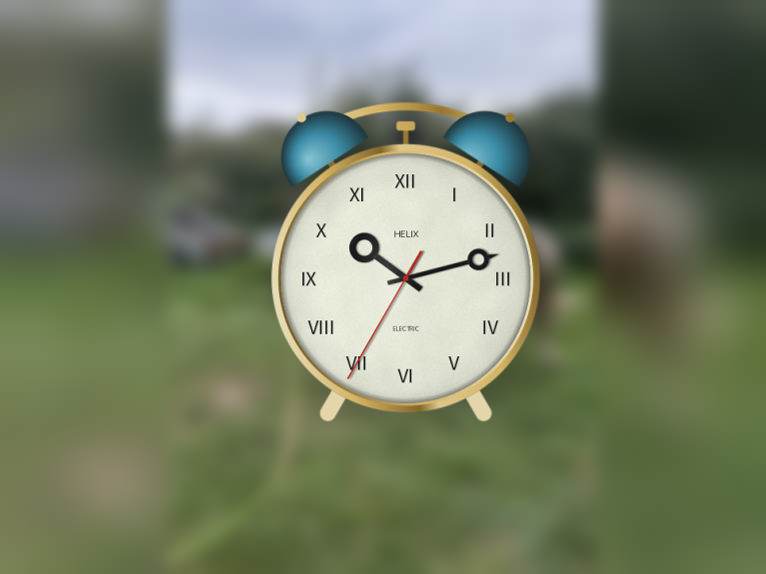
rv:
10h12m35s
